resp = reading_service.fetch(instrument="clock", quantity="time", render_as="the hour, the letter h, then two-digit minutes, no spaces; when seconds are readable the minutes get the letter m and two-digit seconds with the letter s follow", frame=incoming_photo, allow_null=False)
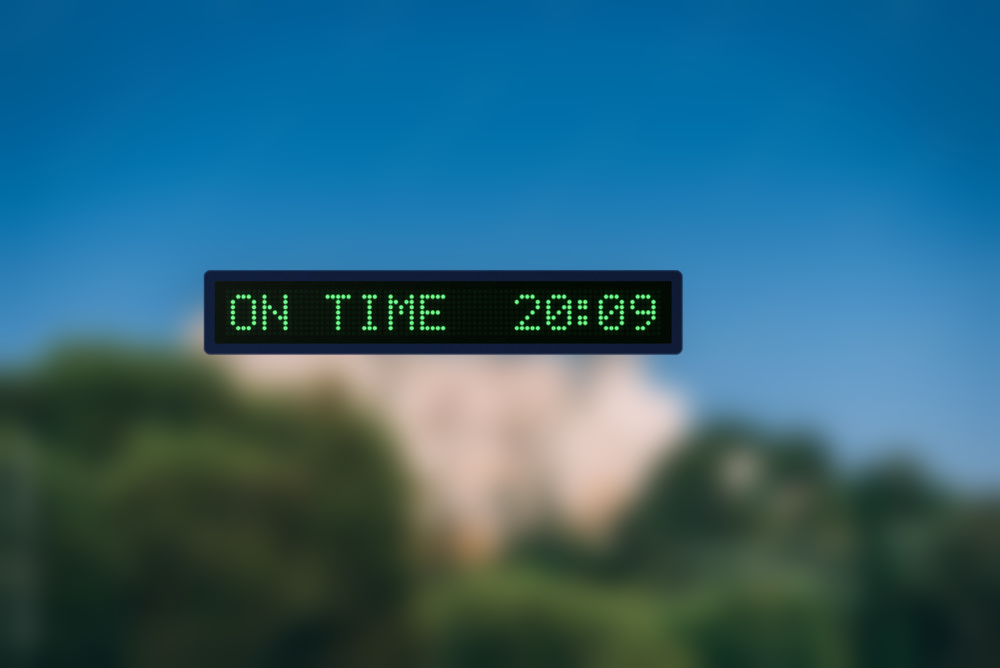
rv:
20h09
